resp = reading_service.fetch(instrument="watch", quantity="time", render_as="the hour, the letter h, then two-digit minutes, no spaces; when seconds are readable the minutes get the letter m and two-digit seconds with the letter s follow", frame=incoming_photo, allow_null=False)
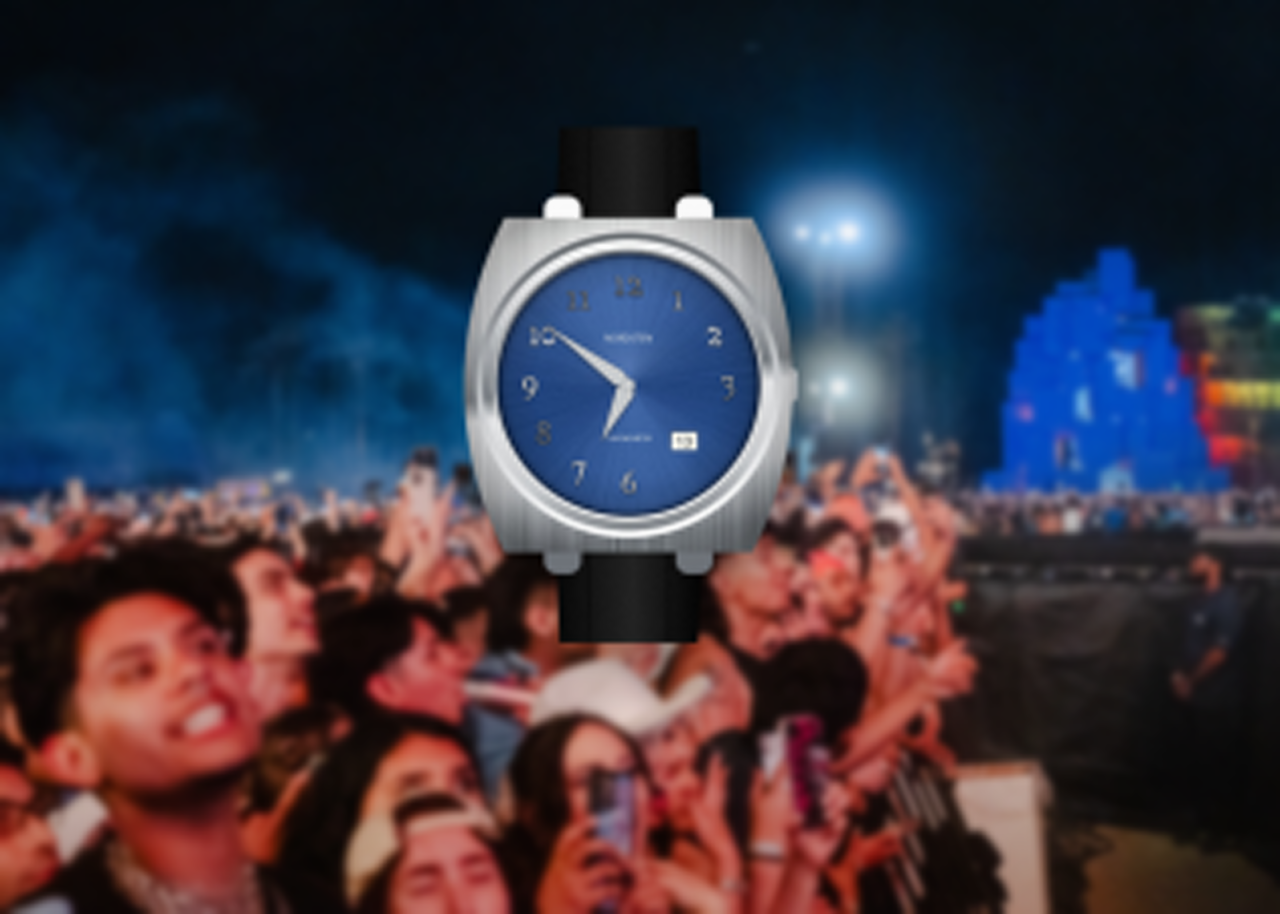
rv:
6h51
